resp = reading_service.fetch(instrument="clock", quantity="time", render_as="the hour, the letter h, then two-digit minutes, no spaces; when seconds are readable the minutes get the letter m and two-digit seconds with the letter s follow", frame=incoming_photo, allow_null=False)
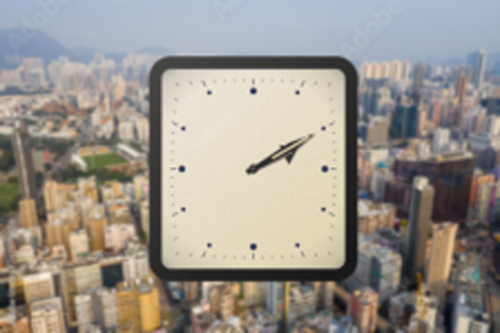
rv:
2h10
